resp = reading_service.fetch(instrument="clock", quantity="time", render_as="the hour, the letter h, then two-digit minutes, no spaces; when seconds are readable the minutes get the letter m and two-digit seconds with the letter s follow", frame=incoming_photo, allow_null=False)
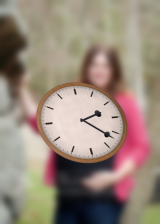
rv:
2h22
